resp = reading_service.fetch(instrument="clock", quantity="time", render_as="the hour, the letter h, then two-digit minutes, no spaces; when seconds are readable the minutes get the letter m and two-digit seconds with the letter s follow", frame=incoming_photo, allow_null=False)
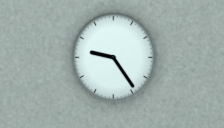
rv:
9h24
